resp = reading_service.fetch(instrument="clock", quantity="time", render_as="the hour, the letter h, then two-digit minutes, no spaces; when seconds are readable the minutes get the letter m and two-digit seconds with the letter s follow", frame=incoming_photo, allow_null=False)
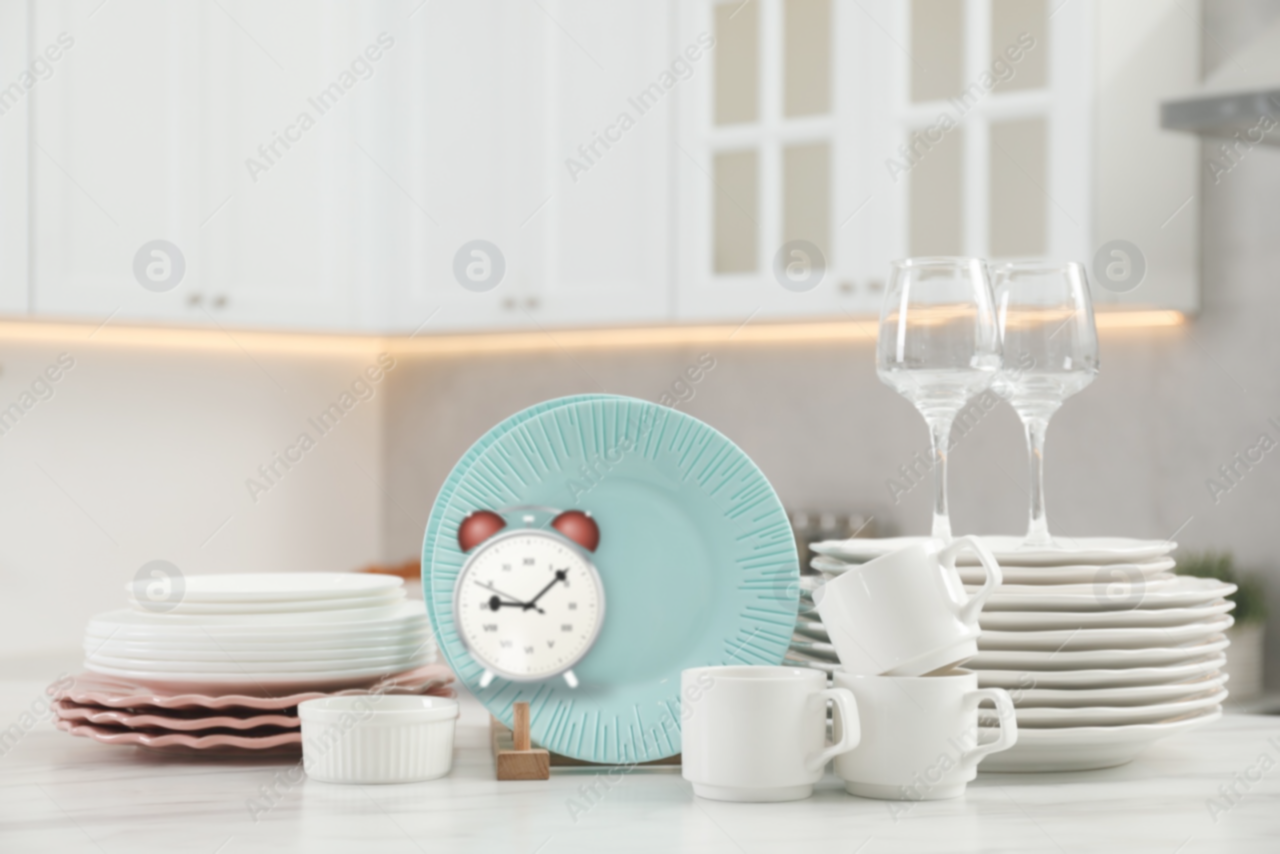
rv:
9h07m49s
